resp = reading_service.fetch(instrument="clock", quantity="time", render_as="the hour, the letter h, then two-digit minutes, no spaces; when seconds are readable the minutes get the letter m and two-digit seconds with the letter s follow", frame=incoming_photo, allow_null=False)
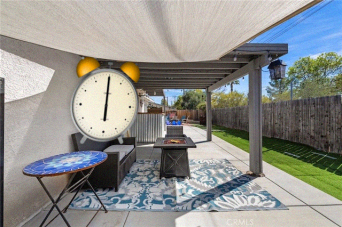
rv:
6h00
